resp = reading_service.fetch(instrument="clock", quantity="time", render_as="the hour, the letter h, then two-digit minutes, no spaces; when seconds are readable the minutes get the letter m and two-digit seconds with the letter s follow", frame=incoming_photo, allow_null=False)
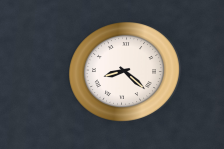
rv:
8h22
